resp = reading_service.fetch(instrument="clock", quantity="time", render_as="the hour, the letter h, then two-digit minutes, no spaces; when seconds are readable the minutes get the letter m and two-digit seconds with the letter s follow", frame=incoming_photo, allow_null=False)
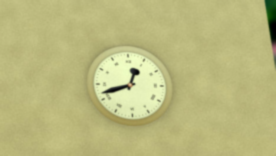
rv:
12h42
